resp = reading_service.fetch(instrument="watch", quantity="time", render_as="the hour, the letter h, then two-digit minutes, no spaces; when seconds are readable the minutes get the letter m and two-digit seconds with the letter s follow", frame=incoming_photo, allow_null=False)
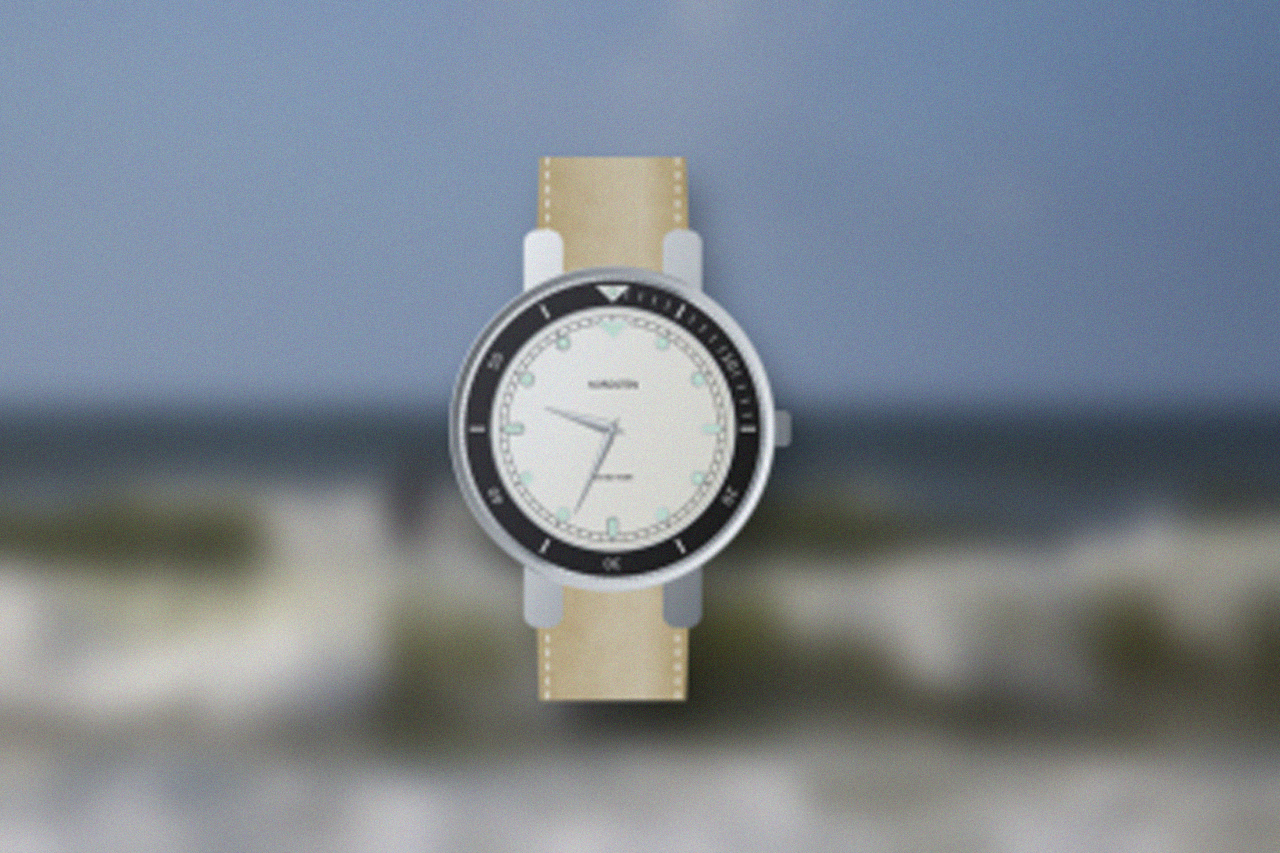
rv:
9h34
